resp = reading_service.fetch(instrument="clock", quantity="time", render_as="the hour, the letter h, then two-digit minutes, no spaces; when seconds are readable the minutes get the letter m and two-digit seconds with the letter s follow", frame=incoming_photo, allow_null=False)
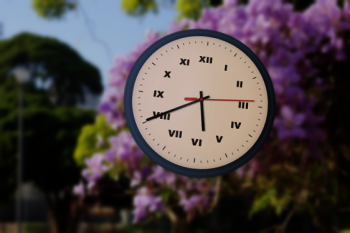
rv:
5h40m14s
